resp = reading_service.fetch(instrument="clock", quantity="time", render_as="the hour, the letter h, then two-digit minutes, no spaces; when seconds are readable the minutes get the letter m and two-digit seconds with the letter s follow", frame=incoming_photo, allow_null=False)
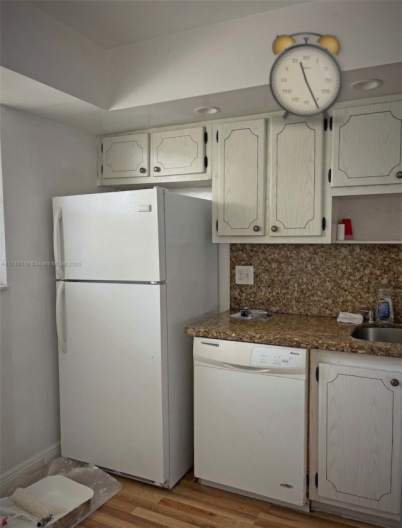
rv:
11h26
